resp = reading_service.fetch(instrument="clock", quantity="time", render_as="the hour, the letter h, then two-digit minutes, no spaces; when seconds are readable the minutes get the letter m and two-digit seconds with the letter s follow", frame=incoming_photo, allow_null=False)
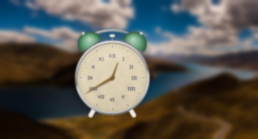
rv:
12h40
